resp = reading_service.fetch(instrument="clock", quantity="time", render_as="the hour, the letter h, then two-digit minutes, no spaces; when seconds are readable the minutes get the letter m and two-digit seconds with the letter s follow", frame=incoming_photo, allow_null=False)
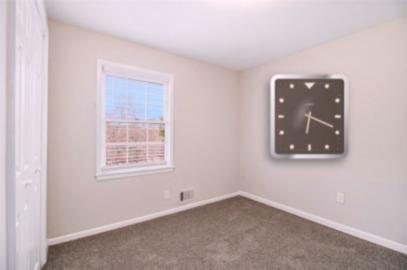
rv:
6h19
